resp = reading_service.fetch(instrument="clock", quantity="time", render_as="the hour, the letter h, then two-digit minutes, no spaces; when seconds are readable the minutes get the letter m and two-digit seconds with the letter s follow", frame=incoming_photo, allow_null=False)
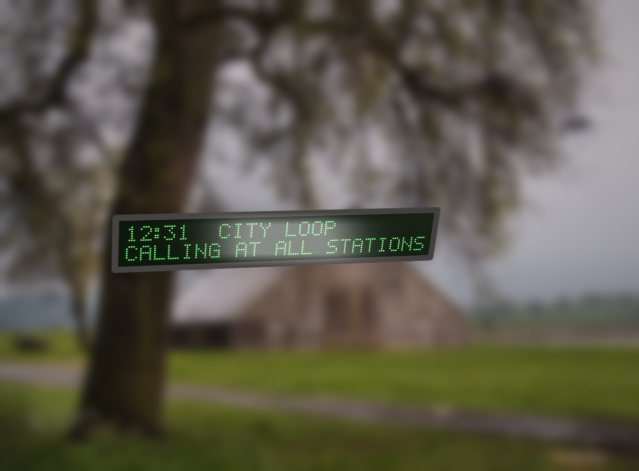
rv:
12h31
